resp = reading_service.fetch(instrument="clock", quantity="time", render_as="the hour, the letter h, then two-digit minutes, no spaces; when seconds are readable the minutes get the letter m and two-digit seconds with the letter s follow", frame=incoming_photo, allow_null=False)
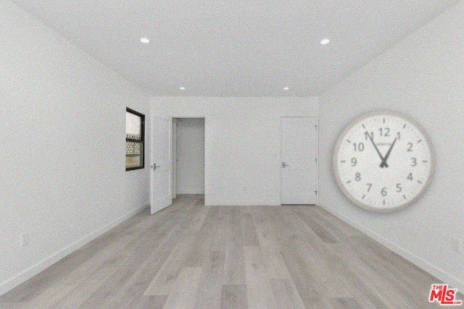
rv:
12h55
